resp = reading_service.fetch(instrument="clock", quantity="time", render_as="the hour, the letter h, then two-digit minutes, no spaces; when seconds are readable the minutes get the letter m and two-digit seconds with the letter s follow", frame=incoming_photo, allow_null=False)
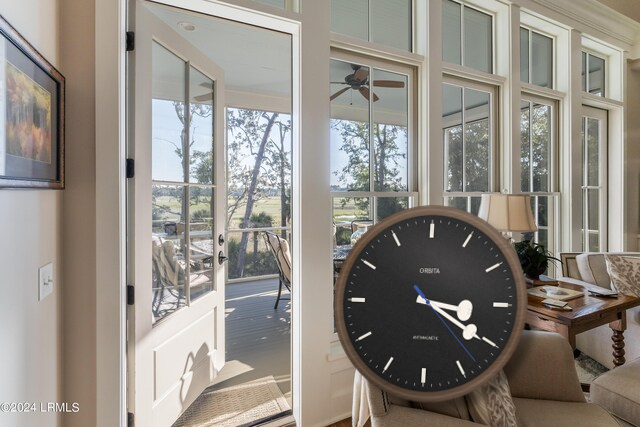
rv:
3h20m23s
